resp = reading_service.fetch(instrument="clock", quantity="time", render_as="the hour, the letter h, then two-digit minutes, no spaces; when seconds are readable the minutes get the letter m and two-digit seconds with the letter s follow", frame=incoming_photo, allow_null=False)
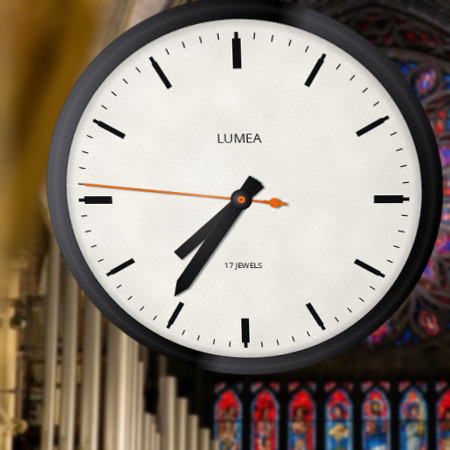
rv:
7h35m46s
